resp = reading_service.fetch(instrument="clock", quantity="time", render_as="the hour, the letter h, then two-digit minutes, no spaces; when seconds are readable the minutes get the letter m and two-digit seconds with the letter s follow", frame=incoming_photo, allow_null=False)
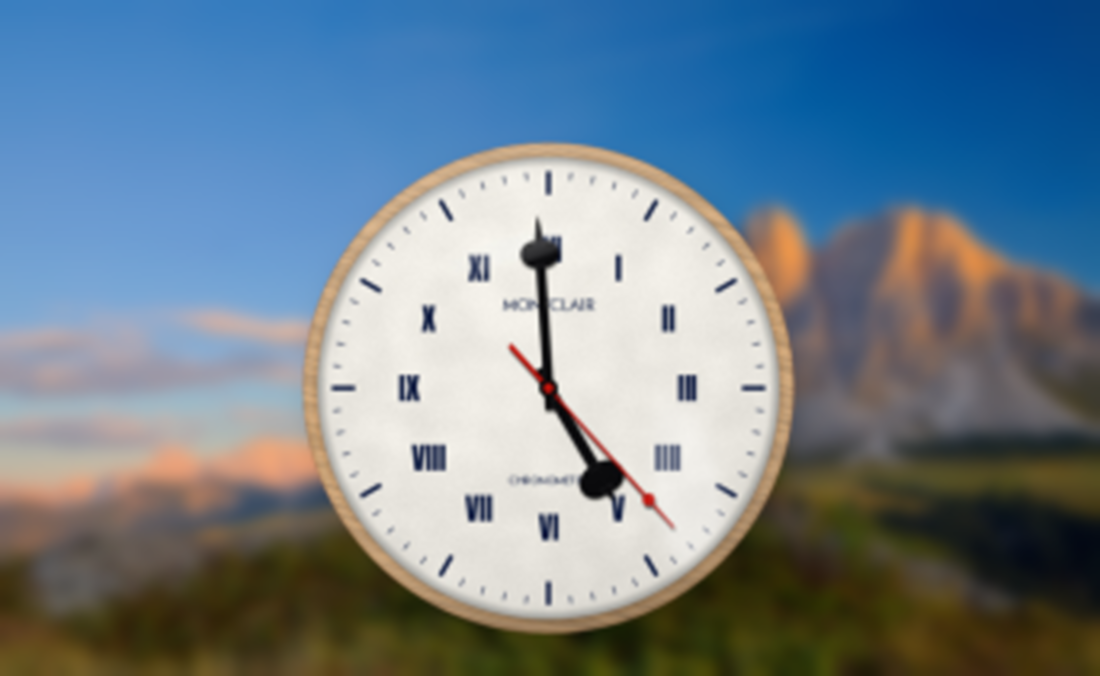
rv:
4h59m23s
